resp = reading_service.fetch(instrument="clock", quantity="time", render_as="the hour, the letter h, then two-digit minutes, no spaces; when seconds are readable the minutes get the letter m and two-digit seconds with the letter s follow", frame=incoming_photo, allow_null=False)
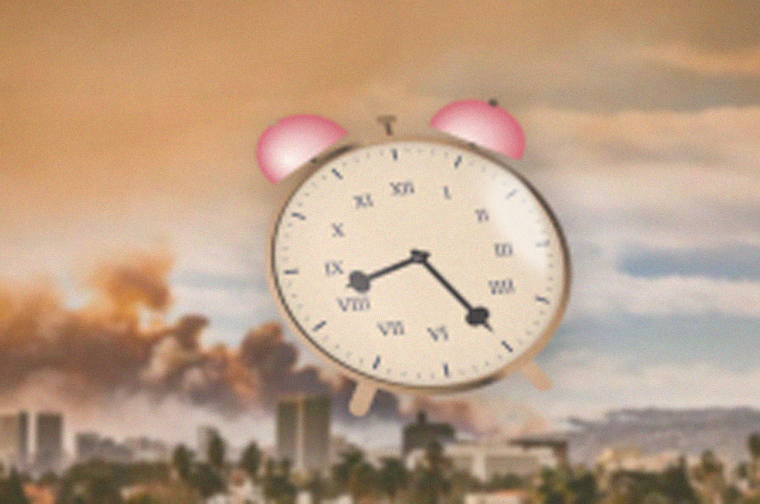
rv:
8h25
